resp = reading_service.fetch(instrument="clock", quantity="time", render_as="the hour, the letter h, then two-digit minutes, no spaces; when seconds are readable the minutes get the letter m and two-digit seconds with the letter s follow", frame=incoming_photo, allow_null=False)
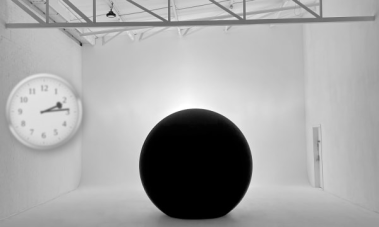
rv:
2h14
